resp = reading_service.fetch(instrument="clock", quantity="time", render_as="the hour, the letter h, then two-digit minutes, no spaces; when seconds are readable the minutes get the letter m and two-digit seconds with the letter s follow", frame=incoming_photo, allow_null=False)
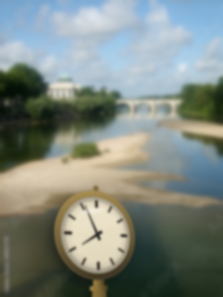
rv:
7h56
